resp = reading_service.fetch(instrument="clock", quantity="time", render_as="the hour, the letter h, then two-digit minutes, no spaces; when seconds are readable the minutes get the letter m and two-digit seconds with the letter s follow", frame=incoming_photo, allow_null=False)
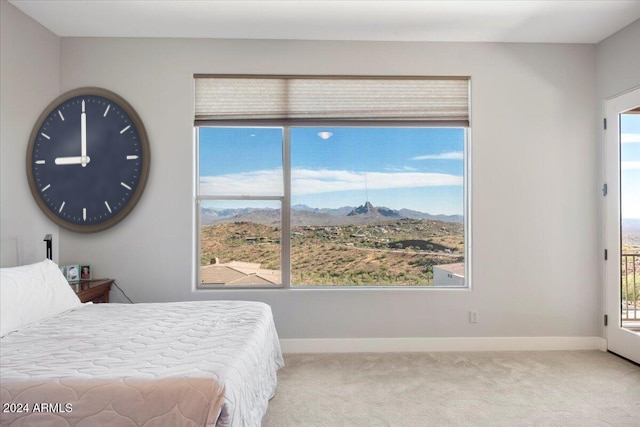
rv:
9h00
